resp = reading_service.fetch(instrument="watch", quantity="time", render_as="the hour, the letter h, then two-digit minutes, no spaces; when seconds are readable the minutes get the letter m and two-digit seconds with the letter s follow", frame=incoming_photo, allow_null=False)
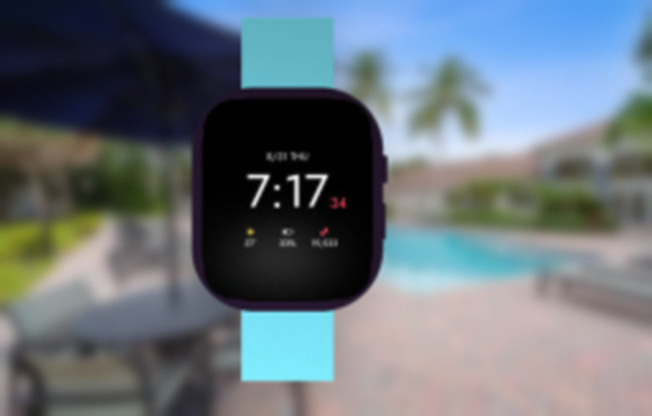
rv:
7h17
